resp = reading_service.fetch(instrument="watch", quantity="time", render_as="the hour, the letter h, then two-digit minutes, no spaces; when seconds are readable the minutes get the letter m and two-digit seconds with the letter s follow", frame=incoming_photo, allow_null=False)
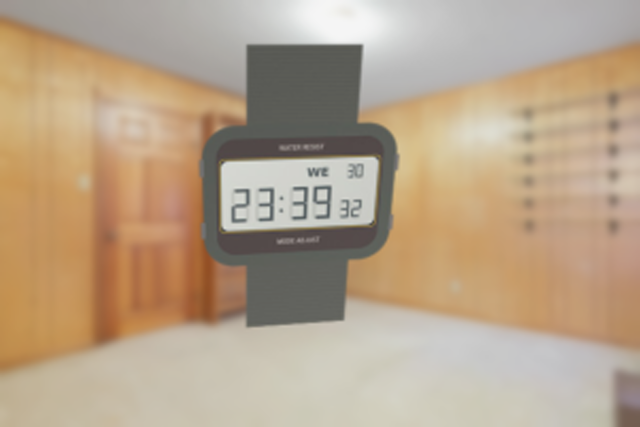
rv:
23h39m32s
